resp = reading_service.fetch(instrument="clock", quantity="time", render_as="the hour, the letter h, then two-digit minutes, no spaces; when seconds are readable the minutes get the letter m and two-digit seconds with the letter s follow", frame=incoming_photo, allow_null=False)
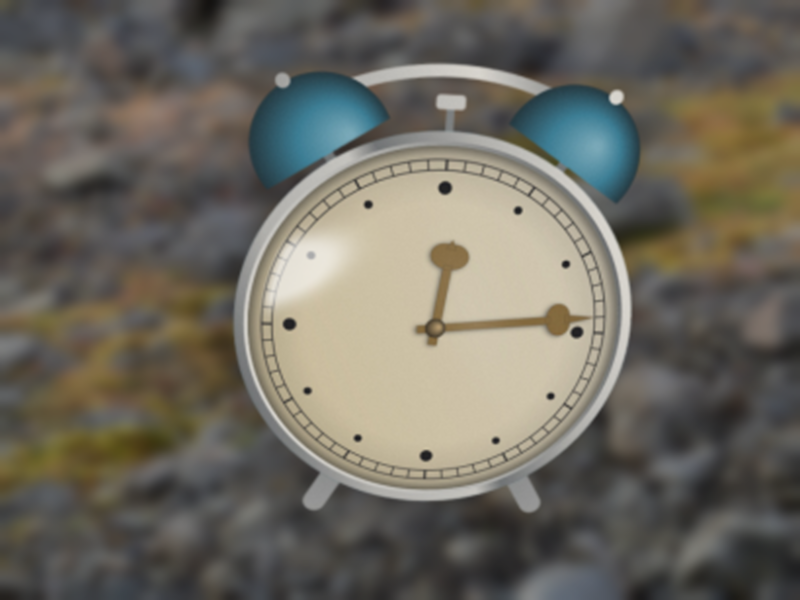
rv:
12h14
